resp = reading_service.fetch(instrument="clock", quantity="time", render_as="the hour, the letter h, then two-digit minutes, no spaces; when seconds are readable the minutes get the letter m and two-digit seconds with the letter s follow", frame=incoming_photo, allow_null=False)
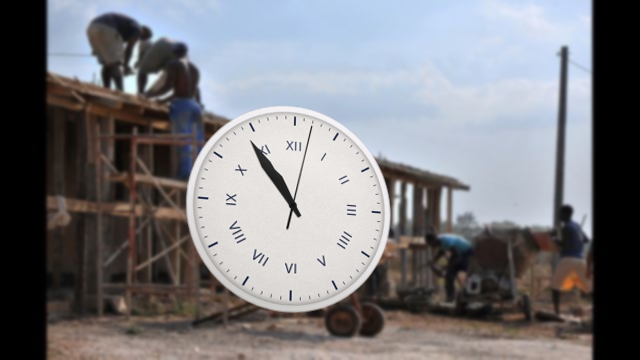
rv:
10h54m02s
